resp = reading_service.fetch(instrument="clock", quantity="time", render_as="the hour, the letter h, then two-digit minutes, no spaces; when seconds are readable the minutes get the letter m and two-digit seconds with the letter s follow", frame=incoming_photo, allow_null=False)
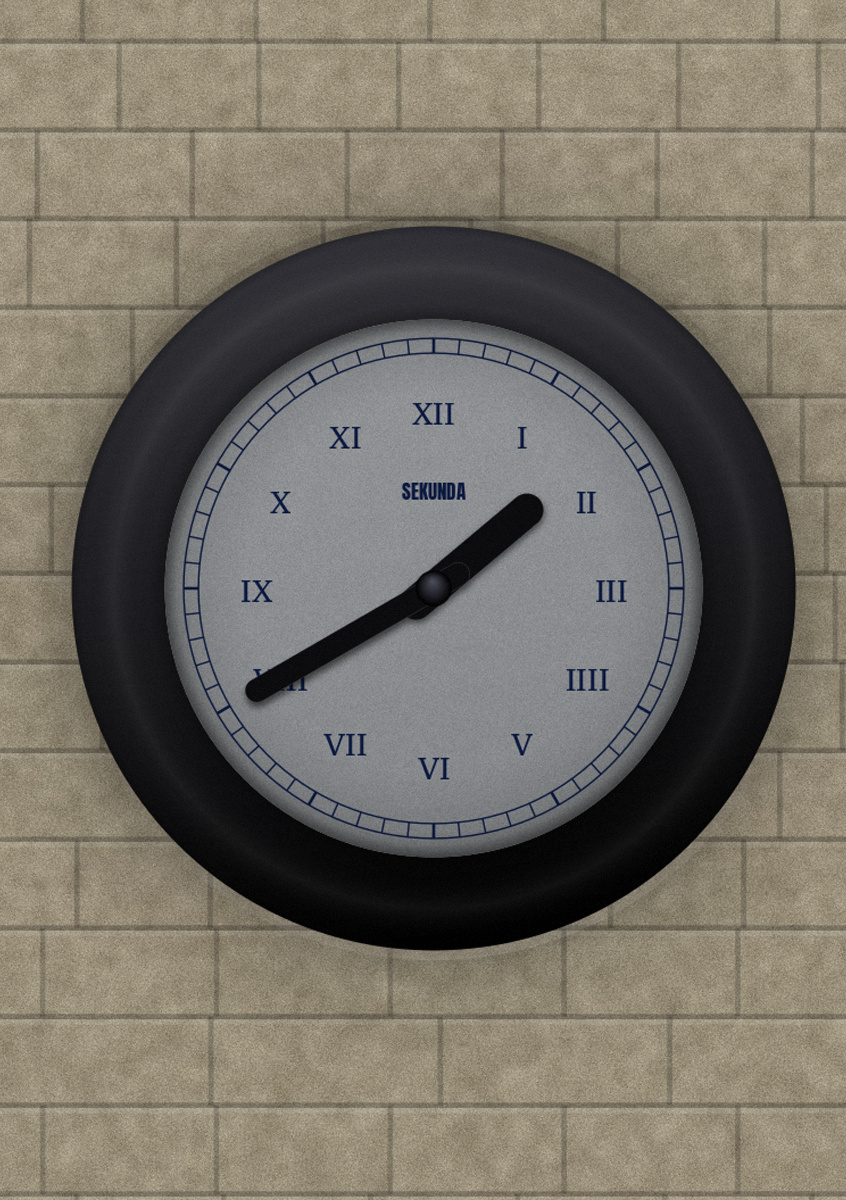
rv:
1h40
